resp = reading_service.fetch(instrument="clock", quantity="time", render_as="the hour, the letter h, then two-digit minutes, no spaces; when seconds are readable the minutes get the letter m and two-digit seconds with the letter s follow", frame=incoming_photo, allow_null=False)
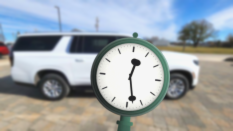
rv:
12h28
